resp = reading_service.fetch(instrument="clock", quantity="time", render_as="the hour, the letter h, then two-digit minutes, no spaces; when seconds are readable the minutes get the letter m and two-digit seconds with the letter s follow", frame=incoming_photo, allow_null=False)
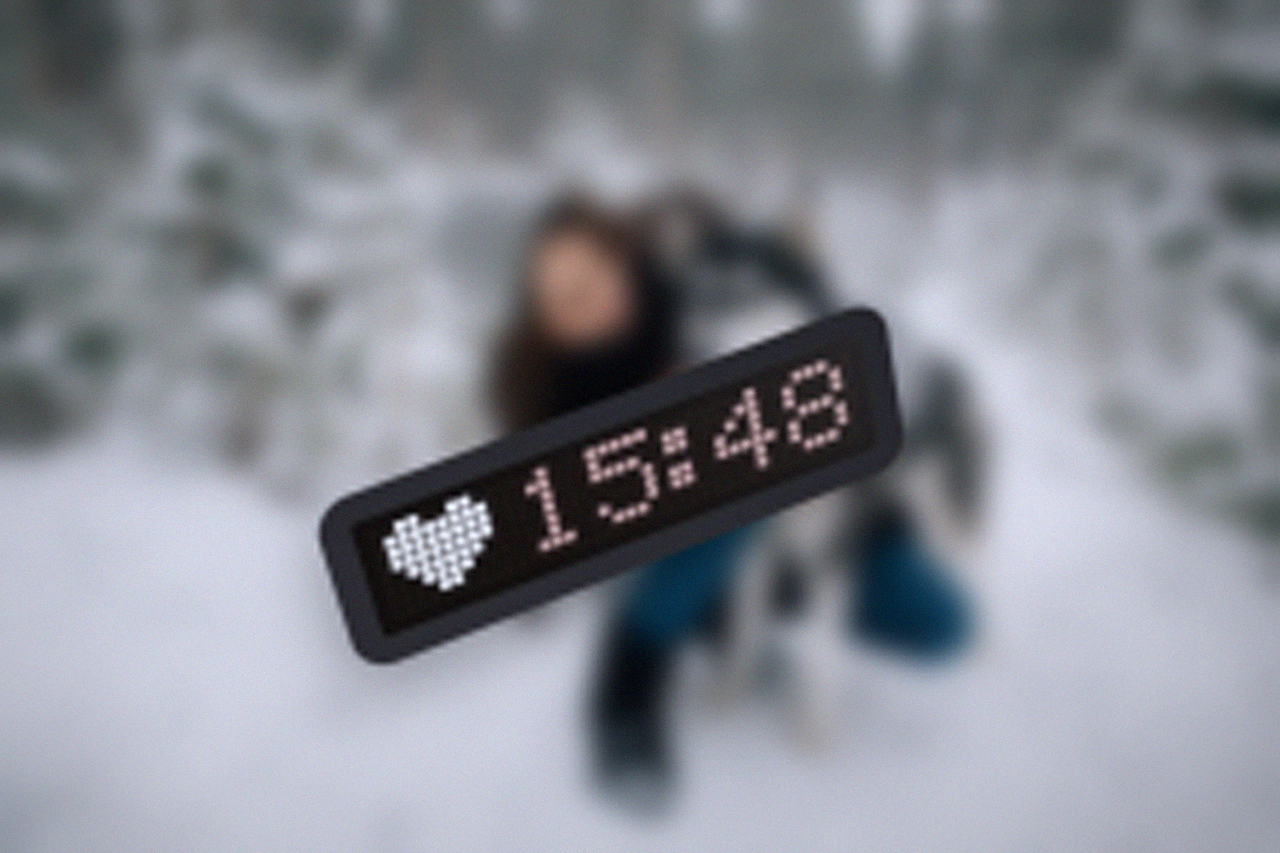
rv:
15h48
